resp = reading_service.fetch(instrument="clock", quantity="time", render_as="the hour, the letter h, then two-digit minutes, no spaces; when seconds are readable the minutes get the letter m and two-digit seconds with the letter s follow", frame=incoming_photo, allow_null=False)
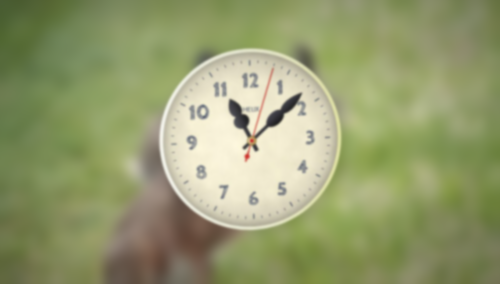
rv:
11h08m03s
